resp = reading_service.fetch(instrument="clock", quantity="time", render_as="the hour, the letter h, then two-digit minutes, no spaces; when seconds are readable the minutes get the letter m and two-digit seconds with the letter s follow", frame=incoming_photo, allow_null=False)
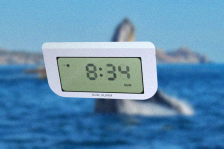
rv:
8h34
